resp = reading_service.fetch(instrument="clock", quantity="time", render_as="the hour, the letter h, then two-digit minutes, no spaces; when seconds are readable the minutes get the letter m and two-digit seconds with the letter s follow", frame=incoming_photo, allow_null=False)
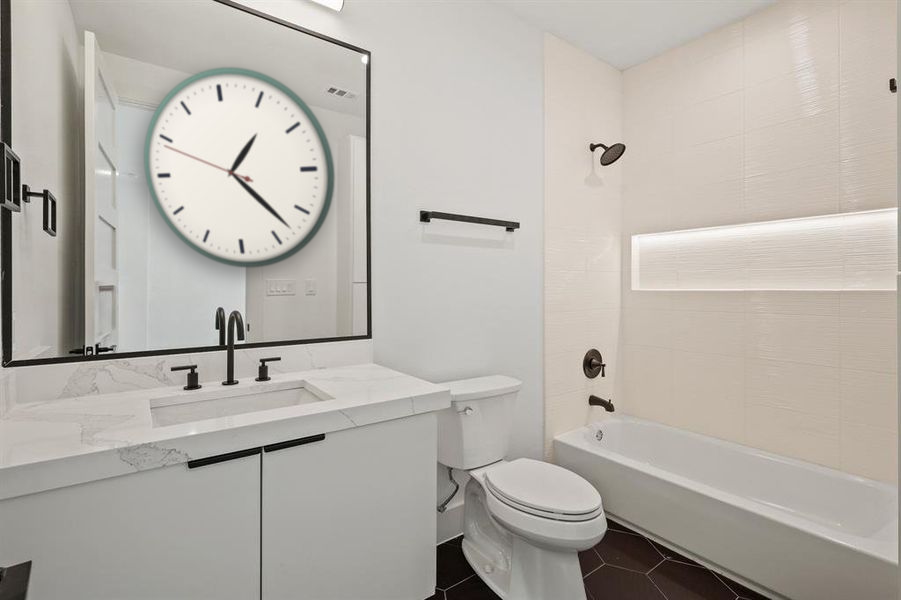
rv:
1h22m49s
